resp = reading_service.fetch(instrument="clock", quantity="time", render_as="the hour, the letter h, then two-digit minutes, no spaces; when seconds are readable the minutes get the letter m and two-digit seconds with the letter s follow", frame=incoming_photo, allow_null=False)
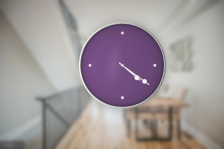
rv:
4h21
